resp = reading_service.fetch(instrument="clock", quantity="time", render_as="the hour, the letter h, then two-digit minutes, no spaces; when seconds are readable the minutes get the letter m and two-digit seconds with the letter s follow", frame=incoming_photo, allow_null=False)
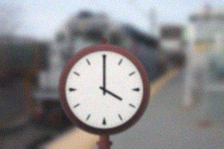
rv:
4h00
